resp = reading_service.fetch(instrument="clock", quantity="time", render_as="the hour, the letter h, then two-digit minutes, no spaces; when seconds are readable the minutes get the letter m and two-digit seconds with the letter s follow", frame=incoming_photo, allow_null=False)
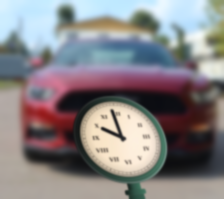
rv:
9h59
